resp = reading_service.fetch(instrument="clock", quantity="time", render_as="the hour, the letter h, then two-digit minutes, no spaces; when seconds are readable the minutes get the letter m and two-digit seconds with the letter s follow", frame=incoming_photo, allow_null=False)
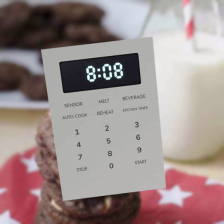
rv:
8h08
